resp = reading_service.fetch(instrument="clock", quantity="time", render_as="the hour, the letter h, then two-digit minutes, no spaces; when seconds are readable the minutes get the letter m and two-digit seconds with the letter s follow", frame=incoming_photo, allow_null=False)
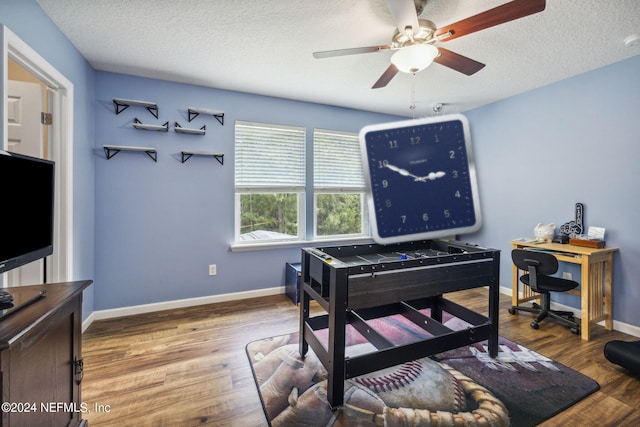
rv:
2h50
